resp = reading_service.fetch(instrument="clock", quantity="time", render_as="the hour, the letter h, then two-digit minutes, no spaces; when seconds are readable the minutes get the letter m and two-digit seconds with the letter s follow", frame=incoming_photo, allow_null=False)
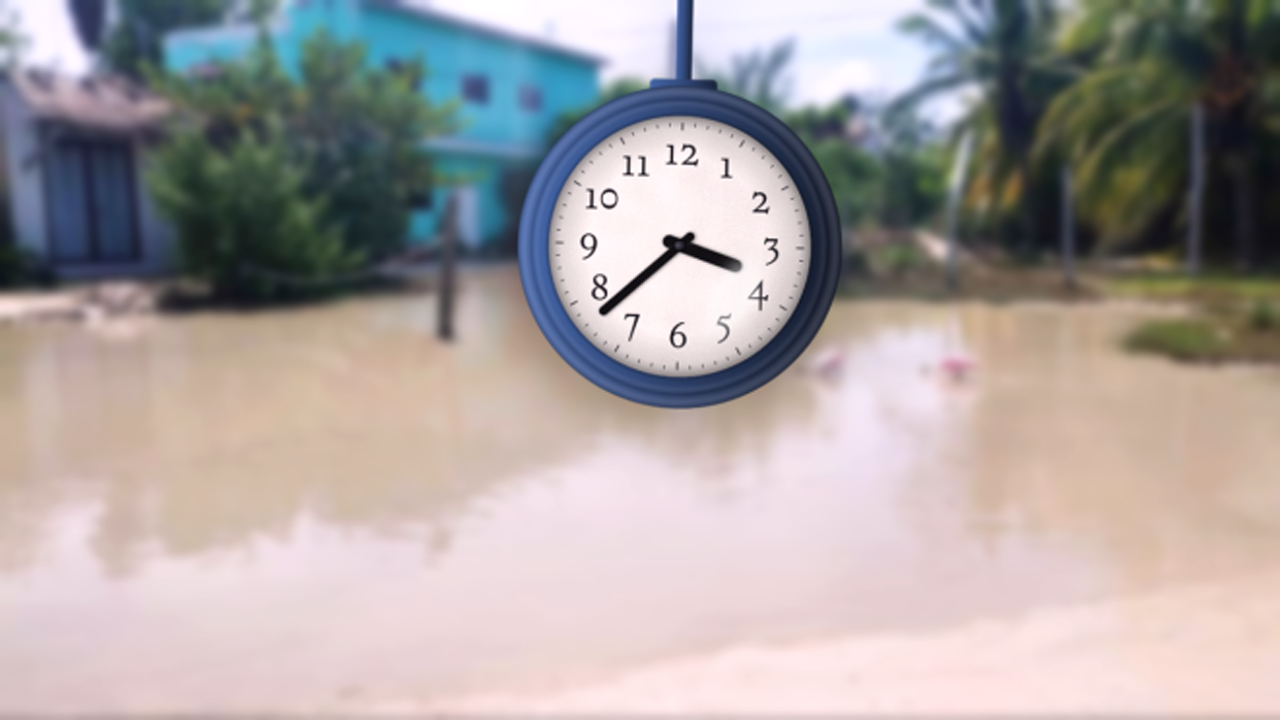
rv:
3h38
